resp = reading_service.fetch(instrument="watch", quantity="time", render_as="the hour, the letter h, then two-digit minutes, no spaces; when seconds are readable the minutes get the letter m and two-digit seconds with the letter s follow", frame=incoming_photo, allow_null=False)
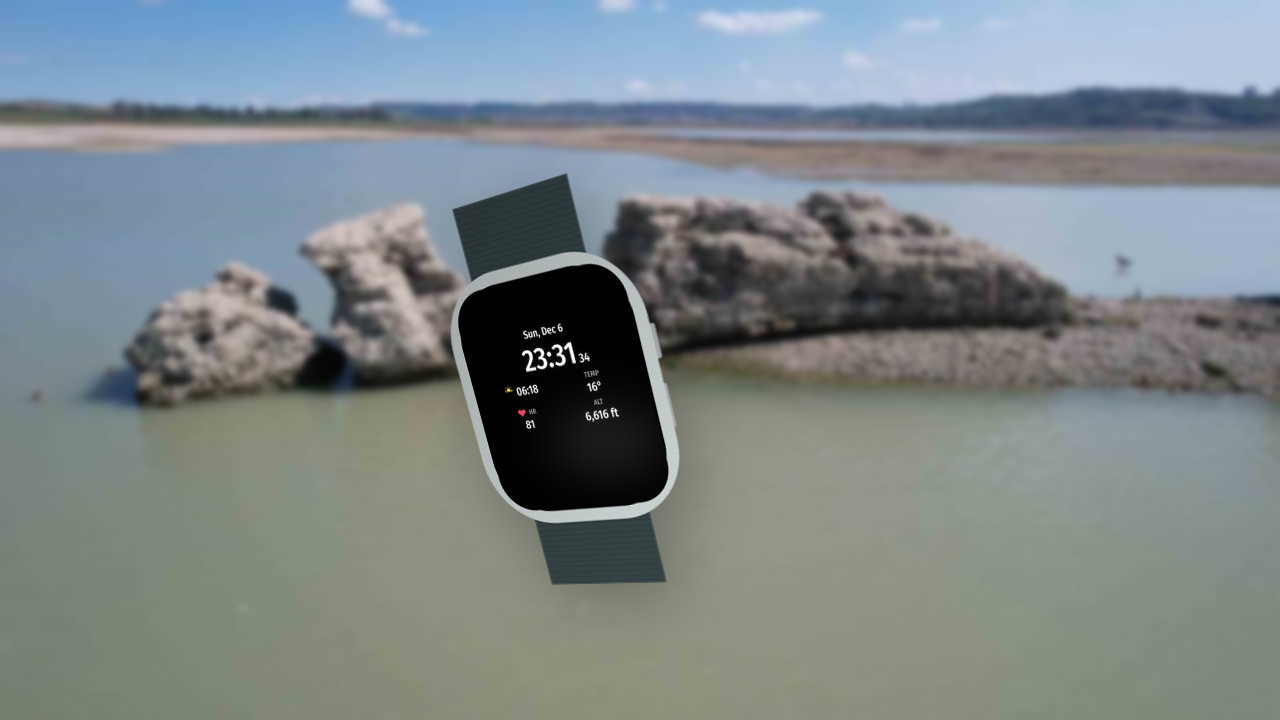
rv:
23h31m34s
